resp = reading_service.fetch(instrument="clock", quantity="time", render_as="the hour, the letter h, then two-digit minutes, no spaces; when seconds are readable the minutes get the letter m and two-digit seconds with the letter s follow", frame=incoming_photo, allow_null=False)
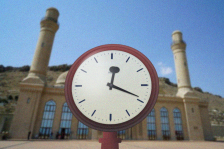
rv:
12h19
